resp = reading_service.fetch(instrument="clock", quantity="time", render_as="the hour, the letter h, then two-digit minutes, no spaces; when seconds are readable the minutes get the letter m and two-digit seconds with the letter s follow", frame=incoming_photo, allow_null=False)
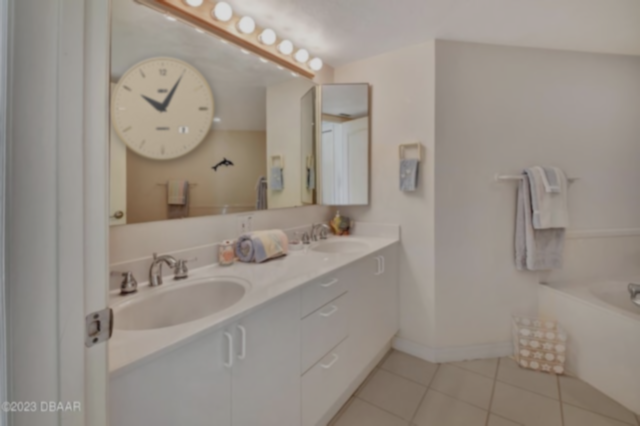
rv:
10h05
